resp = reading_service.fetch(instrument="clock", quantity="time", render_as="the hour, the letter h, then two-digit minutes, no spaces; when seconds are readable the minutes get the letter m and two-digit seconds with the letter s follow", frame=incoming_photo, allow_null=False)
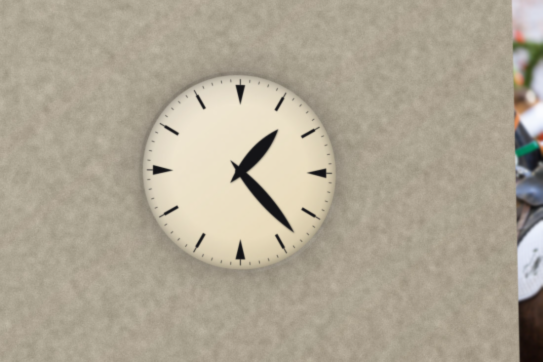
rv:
1h23
